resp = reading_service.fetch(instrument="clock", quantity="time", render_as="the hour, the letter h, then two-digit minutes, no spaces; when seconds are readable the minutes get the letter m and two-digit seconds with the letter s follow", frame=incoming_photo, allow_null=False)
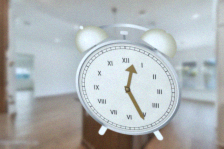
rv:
12h26
